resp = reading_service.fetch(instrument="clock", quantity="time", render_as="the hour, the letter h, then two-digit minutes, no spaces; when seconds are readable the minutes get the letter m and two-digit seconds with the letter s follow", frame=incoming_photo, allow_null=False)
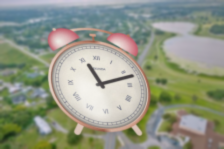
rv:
11h12
